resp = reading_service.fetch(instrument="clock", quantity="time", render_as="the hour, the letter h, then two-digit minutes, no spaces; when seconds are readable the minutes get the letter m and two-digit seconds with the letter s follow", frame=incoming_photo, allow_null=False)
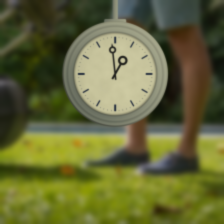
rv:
12h59
